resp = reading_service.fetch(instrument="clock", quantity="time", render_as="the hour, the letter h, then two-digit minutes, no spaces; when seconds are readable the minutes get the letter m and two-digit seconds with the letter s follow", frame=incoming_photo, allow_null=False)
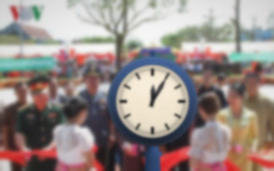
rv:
12h05
